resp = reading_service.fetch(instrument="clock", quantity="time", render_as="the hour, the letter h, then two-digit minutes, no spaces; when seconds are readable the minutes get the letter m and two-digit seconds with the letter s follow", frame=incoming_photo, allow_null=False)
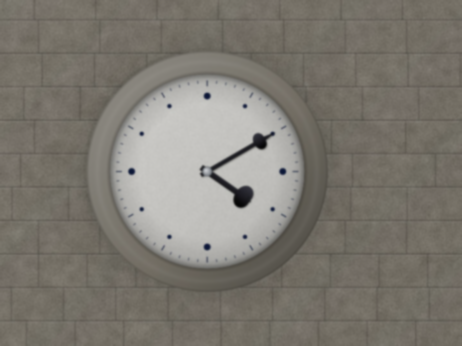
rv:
4h10
